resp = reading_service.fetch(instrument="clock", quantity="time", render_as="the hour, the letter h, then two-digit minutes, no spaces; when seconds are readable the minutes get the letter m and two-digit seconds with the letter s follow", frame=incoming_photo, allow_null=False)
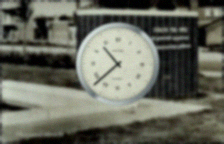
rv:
10h38
